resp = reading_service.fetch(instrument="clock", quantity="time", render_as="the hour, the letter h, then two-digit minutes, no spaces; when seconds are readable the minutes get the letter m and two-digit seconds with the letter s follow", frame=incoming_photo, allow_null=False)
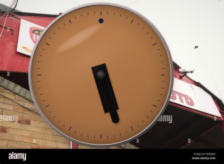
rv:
5h27
